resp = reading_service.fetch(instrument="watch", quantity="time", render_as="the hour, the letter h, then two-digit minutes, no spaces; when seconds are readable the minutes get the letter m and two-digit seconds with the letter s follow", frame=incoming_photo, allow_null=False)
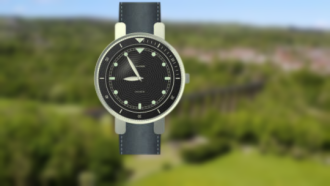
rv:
8h55
